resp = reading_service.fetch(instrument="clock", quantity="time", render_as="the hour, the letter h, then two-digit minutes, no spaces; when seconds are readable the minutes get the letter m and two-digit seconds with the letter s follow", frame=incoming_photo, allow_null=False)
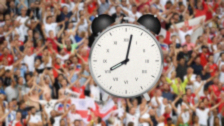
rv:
8h02
